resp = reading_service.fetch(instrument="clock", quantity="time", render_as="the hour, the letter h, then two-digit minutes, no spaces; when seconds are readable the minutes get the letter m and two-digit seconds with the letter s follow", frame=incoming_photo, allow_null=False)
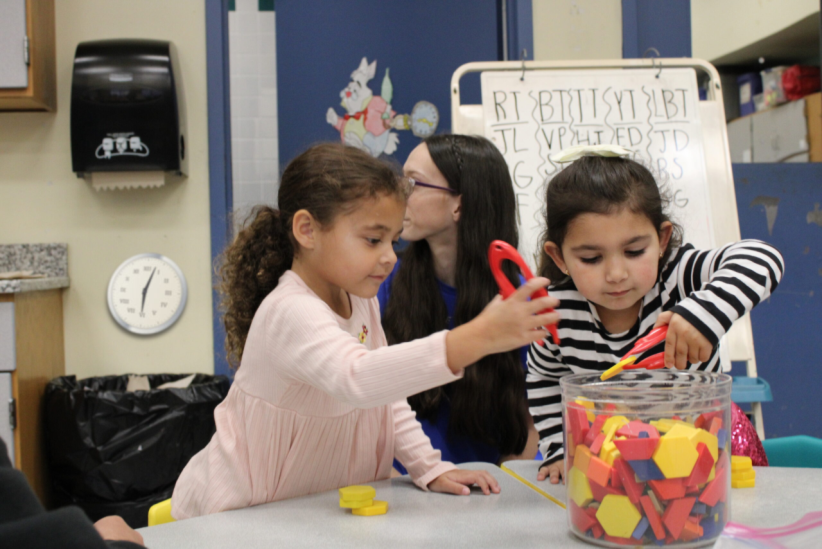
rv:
6h03
